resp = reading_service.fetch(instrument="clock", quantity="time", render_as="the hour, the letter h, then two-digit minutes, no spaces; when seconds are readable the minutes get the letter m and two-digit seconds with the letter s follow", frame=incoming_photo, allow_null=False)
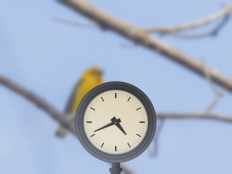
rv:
4h41
